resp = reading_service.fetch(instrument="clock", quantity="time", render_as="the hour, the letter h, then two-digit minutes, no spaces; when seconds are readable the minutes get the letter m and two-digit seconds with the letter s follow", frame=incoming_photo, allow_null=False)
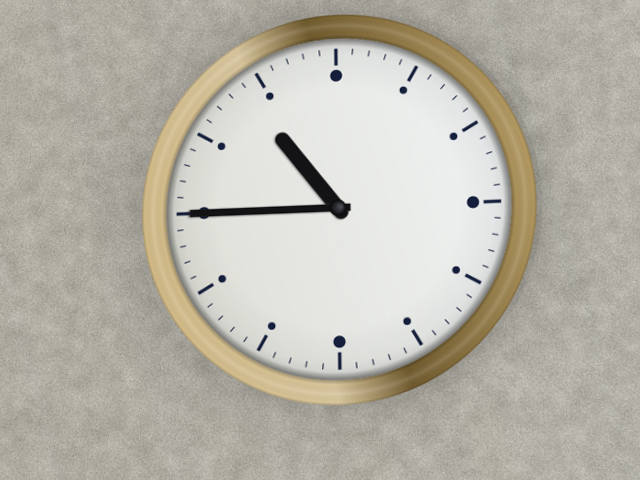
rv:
10h45
